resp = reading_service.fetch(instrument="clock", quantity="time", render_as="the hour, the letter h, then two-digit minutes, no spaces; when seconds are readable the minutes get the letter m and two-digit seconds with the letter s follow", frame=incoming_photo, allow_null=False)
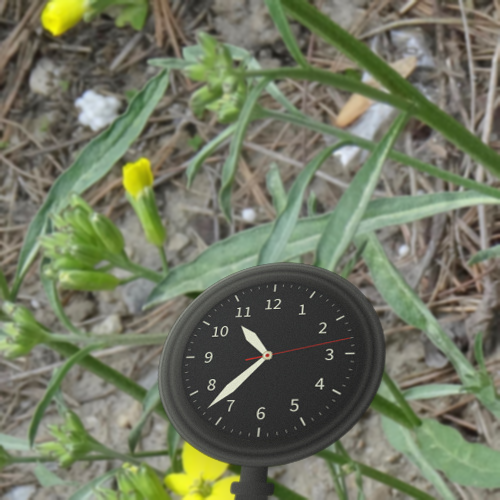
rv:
10h37m13s
